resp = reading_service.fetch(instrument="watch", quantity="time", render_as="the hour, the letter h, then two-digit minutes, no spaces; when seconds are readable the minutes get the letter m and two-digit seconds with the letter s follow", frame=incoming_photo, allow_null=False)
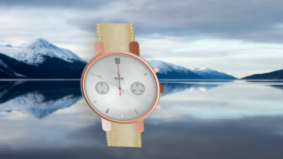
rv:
11h50
